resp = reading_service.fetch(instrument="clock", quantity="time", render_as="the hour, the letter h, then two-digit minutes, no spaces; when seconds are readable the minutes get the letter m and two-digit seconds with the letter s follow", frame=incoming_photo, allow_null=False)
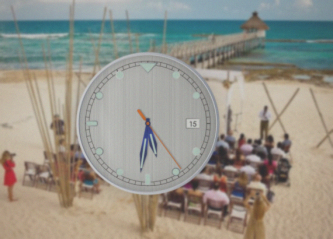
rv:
5h31m24s
